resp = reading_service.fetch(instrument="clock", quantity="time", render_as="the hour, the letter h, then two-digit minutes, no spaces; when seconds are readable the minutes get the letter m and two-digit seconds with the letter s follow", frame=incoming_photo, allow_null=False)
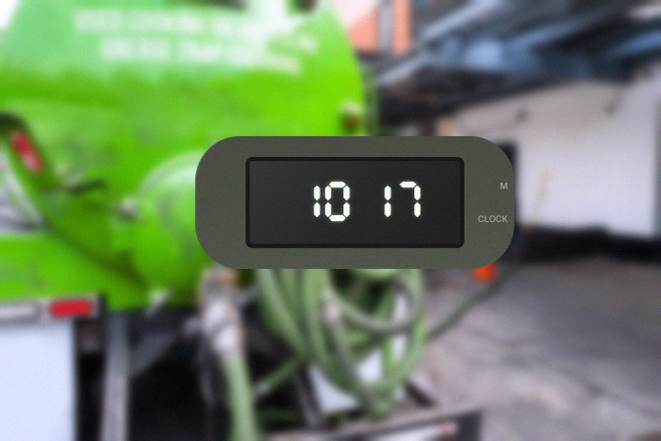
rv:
10h17
